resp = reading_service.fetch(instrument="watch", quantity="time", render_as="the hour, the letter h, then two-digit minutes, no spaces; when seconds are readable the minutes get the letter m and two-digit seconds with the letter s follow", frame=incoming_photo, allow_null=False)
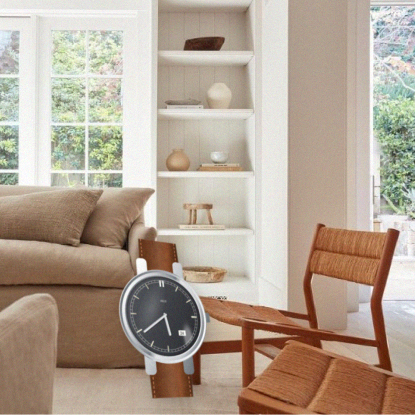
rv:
5h39
